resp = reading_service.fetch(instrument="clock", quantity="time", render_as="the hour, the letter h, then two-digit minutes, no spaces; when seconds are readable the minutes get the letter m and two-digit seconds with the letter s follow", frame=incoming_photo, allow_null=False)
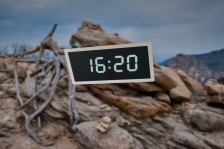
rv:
16h20
